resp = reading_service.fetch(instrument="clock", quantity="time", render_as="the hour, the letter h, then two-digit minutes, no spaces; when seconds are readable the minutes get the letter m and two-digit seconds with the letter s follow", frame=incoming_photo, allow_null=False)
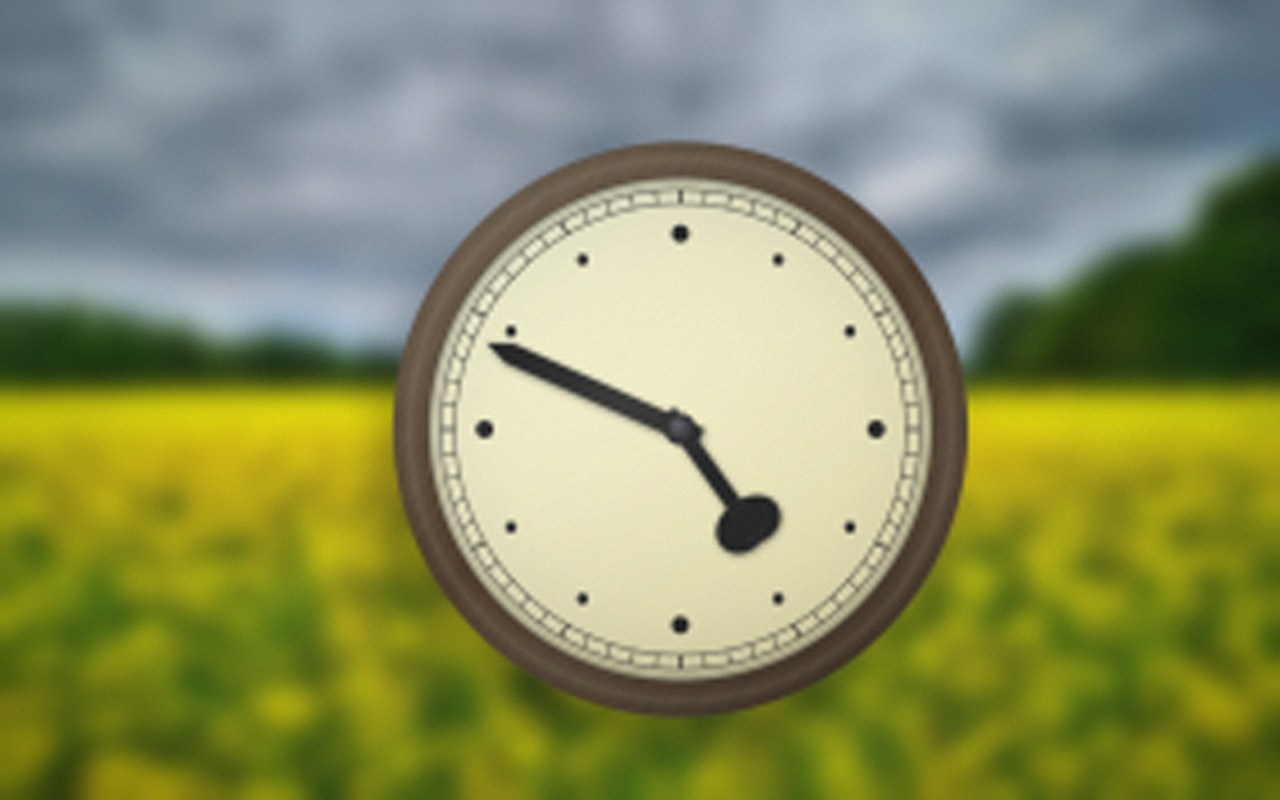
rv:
4h49
